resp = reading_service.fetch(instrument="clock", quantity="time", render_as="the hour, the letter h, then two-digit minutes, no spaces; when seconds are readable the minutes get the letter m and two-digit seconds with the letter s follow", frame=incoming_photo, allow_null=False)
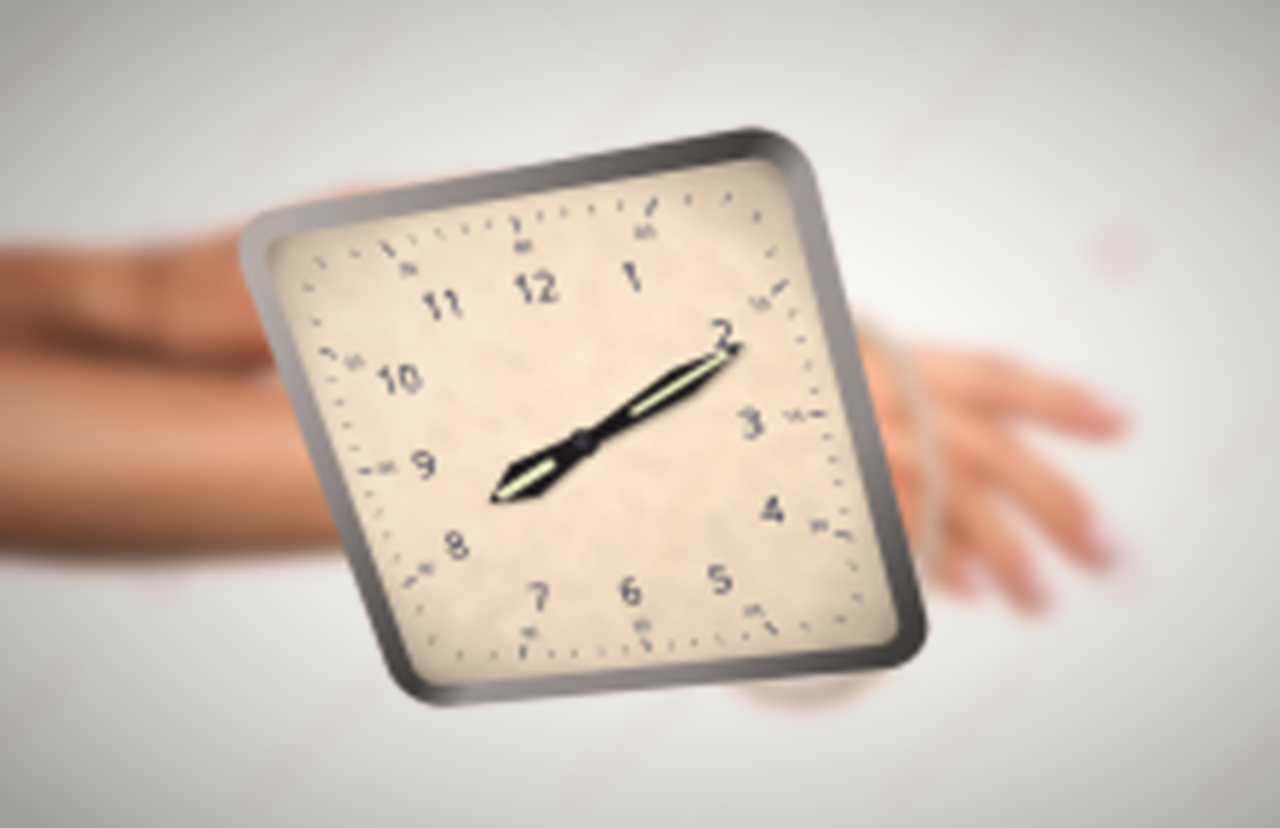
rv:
8h11
